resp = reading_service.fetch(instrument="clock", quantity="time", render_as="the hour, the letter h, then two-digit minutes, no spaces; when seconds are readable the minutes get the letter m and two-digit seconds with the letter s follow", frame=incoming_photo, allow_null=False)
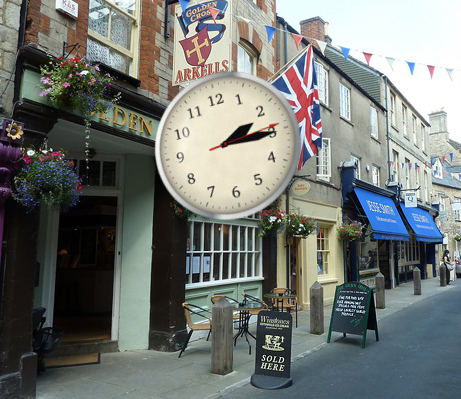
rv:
2h15m14s
